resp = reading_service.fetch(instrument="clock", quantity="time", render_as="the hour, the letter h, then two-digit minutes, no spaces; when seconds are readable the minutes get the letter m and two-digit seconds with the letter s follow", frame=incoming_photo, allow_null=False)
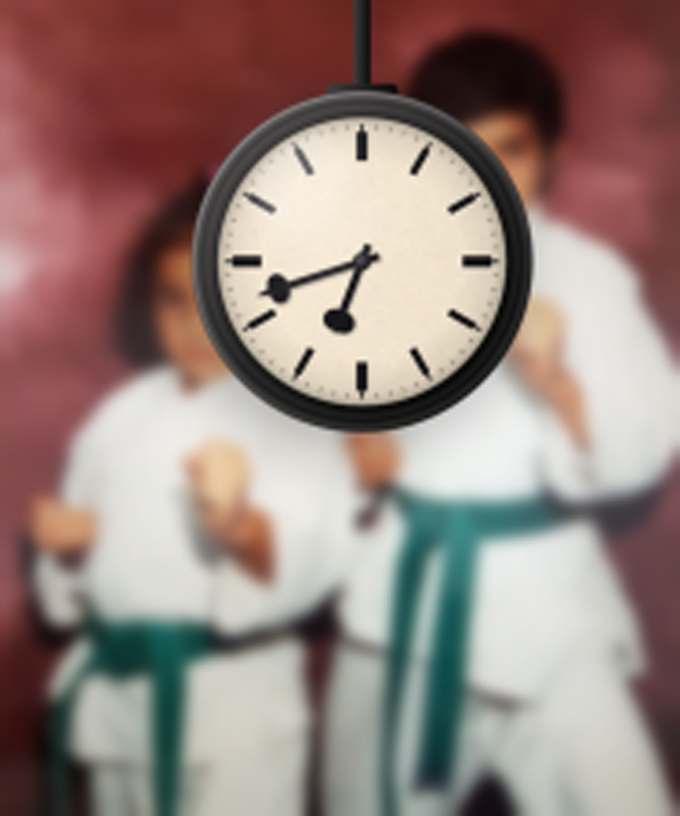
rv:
6h42
